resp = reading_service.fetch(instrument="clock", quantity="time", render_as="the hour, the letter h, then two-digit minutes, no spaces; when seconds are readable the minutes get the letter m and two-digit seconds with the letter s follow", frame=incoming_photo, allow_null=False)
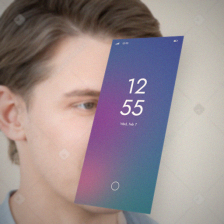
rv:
12h55
